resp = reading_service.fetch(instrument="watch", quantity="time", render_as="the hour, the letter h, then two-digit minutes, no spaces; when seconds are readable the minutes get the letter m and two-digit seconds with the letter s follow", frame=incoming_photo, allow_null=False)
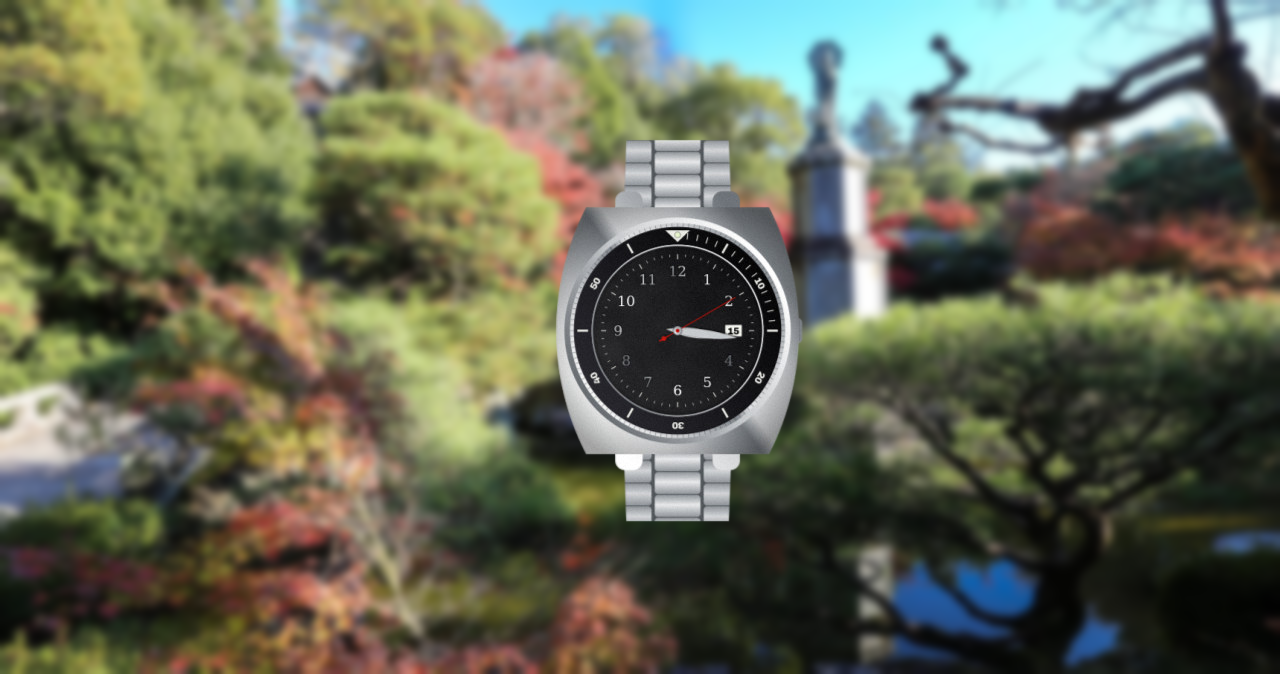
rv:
3h16m10s
